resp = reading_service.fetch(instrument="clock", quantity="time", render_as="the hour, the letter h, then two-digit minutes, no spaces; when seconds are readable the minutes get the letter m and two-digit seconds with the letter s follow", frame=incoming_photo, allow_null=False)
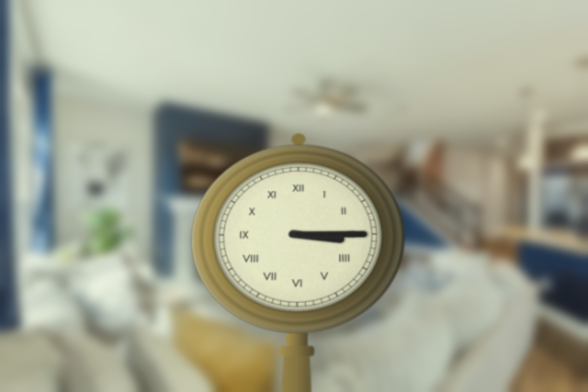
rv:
3h15
